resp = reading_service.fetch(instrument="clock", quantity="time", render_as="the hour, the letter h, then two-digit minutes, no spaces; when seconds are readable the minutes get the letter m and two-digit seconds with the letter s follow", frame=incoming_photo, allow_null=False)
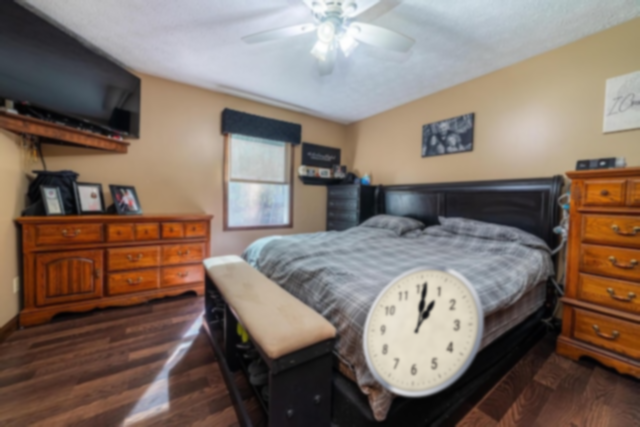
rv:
1h01
